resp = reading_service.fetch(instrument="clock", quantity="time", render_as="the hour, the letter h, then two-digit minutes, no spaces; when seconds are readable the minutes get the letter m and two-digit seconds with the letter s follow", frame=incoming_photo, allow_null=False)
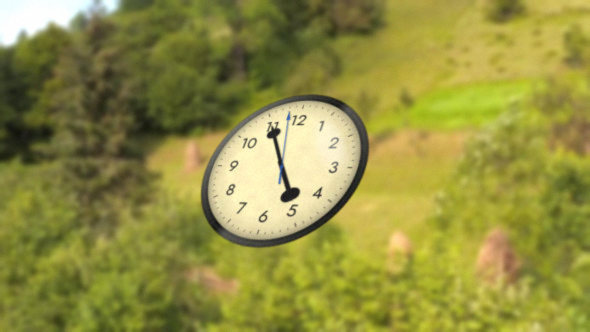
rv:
4h54m58s
